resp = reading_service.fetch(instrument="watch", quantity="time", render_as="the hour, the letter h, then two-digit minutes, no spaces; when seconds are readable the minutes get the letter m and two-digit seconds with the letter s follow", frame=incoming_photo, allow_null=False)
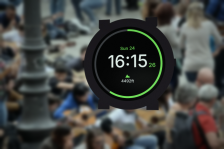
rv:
16h15
